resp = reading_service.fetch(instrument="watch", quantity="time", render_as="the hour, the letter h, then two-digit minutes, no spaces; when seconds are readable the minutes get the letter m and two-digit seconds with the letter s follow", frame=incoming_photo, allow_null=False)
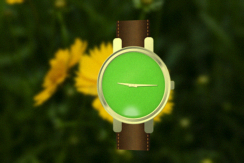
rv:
9h15
